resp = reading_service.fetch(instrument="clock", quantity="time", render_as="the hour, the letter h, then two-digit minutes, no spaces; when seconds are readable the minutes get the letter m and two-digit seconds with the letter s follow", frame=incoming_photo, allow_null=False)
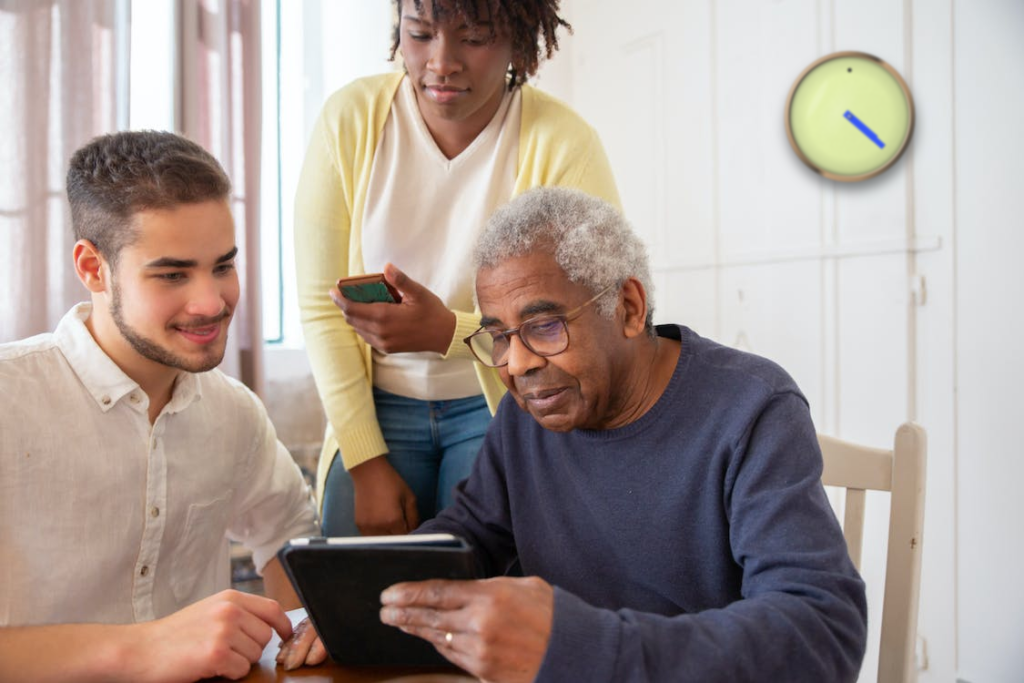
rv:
4h22
